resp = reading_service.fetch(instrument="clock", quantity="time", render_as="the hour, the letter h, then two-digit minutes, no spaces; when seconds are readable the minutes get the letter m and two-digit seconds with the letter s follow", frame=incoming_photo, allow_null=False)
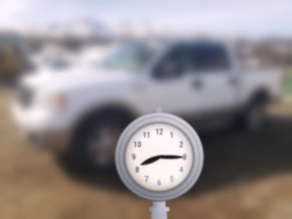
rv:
8h15
